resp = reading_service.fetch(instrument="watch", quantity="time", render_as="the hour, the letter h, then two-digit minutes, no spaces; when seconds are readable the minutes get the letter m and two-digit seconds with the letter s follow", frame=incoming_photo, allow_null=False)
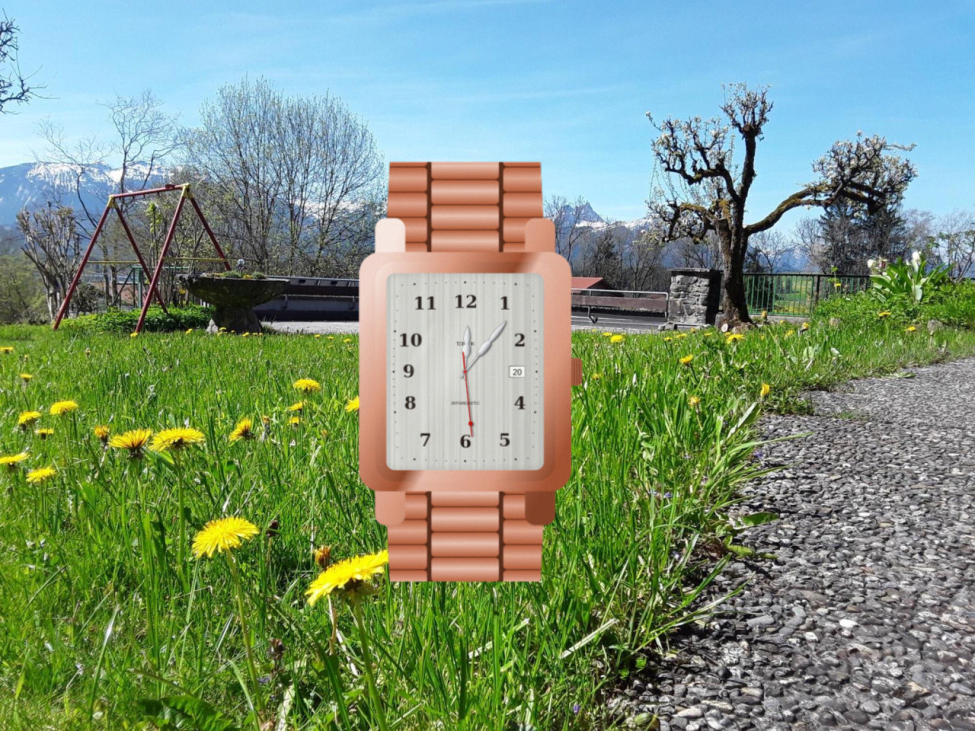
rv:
12h06m29s
